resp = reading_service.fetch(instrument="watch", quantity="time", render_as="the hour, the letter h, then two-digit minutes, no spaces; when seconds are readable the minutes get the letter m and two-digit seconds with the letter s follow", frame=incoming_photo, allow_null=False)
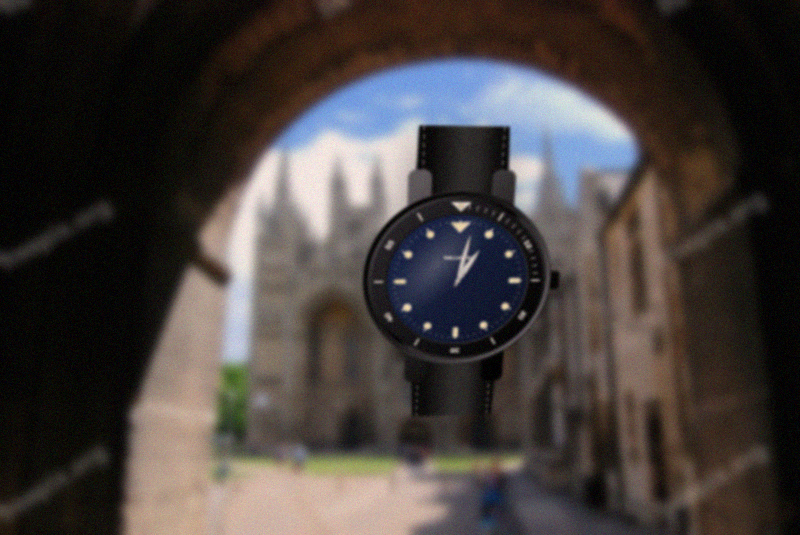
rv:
1h02
